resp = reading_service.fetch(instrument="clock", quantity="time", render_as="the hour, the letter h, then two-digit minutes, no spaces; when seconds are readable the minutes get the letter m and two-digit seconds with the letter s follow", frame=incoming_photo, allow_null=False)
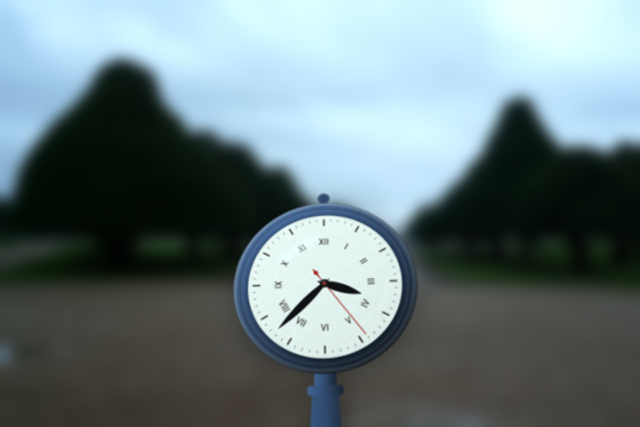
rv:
3h37m24s
